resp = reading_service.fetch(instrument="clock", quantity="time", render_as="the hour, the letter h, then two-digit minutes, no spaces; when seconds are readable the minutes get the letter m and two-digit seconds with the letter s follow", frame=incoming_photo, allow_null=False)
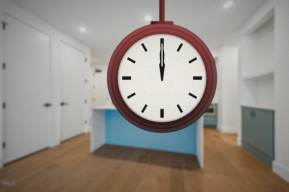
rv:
12h00
